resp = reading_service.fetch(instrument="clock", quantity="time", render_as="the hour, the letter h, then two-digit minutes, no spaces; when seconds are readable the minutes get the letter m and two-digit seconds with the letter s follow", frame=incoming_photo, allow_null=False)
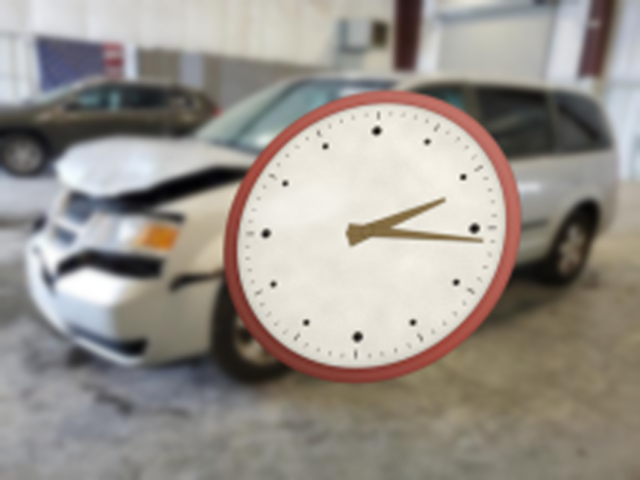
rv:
2h16
